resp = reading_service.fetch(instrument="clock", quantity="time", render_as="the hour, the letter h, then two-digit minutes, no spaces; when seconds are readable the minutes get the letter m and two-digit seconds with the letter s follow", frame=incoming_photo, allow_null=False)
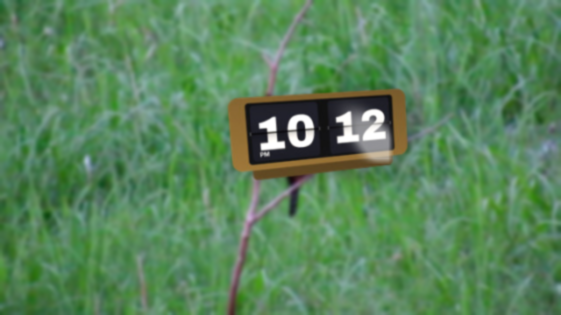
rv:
10h12
